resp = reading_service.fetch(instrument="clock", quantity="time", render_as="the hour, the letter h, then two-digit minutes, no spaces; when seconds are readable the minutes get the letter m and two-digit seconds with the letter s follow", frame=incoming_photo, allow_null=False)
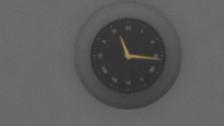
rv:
11h16
